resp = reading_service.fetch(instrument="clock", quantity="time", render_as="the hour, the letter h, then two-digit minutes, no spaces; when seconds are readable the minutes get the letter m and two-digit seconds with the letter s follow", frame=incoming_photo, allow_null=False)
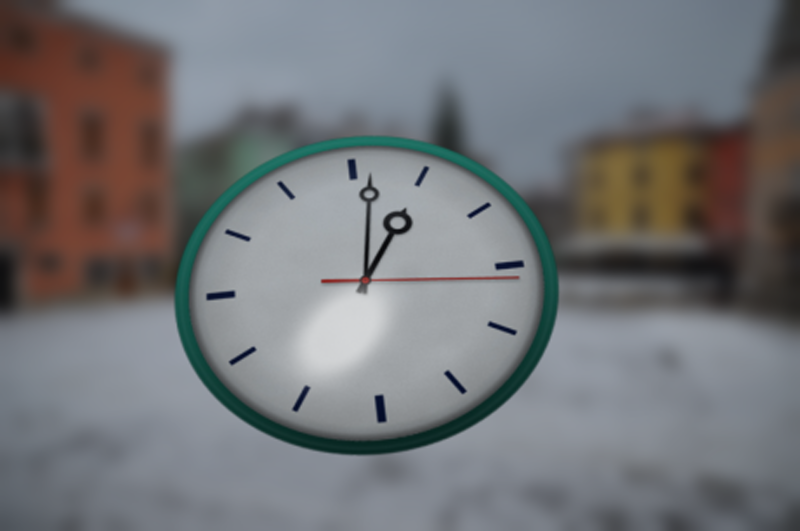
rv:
1h01m16s
